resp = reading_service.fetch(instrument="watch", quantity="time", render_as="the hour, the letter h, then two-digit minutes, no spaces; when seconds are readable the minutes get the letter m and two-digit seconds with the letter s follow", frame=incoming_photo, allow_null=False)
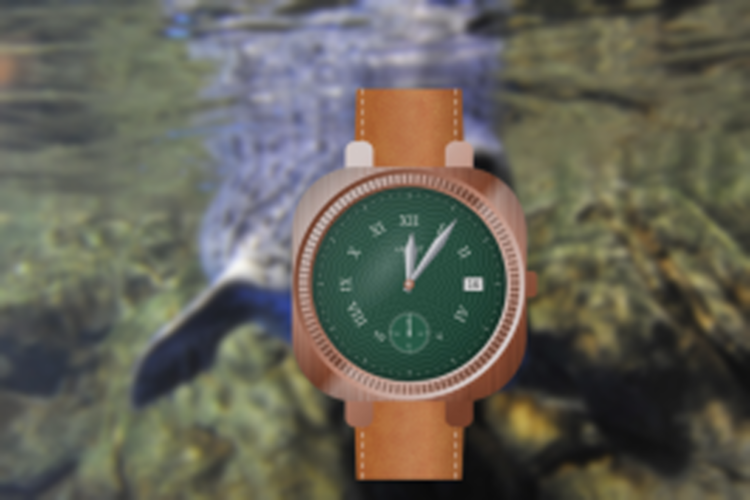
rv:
12h06
